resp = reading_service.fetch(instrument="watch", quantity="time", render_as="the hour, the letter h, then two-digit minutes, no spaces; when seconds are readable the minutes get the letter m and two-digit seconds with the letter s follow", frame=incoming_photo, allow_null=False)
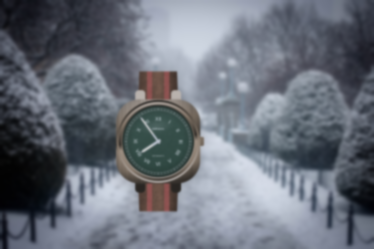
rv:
7h54
